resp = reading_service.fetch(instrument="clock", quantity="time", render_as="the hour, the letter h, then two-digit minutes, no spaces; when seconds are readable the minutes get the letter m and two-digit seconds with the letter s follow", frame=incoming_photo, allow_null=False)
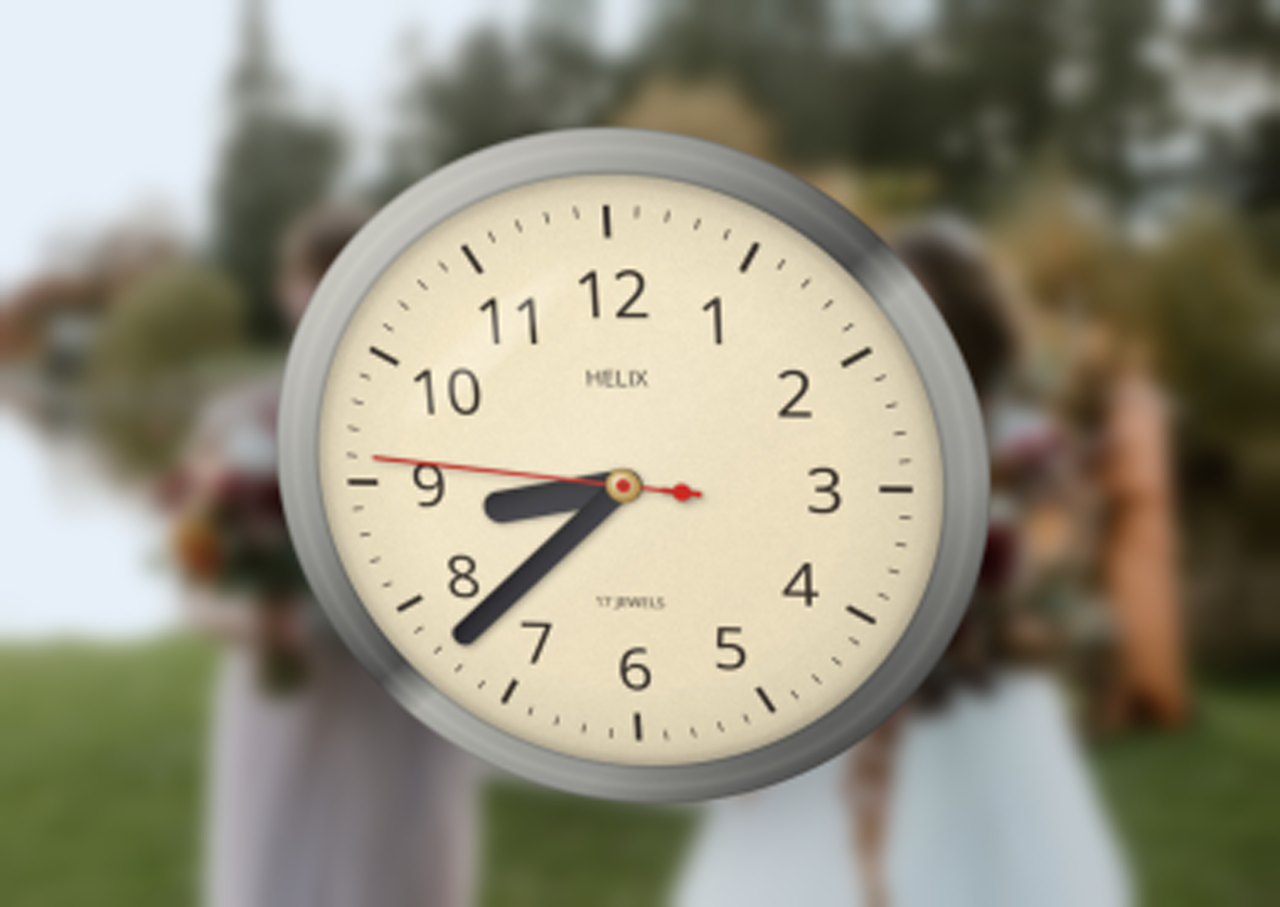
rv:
8h37m46s
